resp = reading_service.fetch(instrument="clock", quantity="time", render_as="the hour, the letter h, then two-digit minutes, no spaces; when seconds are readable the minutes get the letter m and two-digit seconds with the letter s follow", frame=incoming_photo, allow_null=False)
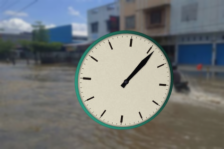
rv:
1h06
